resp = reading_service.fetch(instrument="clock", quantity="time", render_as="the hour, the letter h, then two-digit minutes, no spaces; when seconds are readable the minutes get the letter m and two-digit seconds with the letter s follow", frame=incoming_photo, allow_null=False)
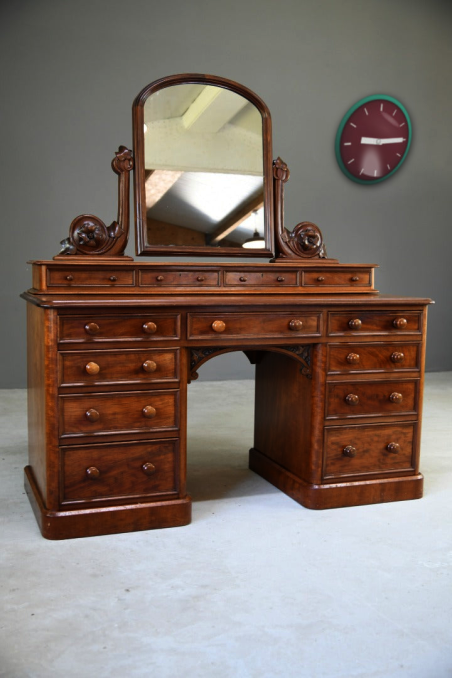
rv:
9h15
